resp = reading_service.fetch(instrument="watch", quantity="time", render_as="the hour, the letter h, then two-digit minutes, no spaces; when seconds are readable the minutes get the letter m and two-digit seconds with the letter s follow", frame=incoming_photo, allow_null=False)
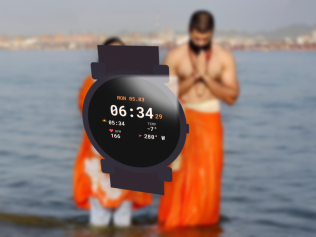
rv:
6h34
